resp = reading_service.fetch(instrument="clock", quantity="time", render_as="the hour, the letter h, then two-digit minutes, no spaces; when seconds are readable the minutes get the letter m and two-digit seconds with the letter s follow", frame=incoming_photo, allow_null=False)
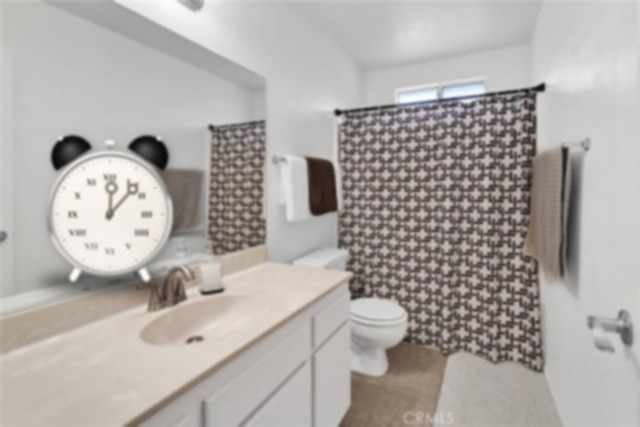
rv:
12h07
